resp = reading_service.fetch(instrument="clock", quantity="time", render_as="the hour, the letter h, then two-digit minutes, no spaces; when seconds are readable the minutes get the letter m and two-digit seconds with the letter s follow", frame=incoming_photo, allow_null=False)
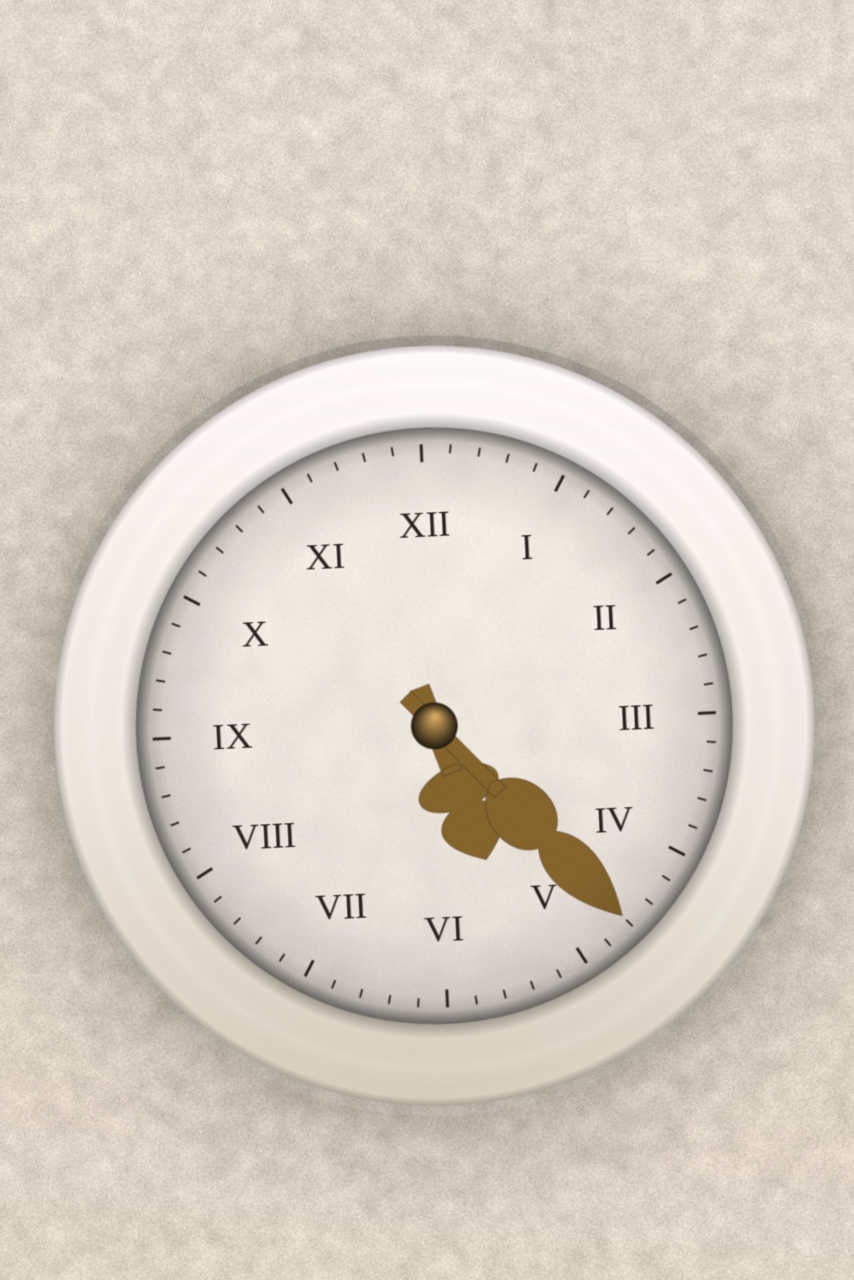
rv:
5h23
